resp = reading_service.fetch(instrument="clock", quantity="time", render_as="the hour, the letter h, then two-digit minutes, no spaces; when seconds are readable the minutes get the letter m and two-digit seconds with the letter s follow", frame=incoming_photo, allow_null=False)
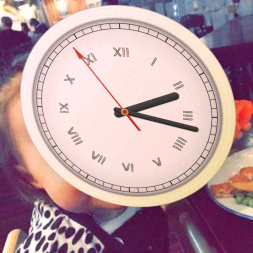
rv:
2h16m54s
